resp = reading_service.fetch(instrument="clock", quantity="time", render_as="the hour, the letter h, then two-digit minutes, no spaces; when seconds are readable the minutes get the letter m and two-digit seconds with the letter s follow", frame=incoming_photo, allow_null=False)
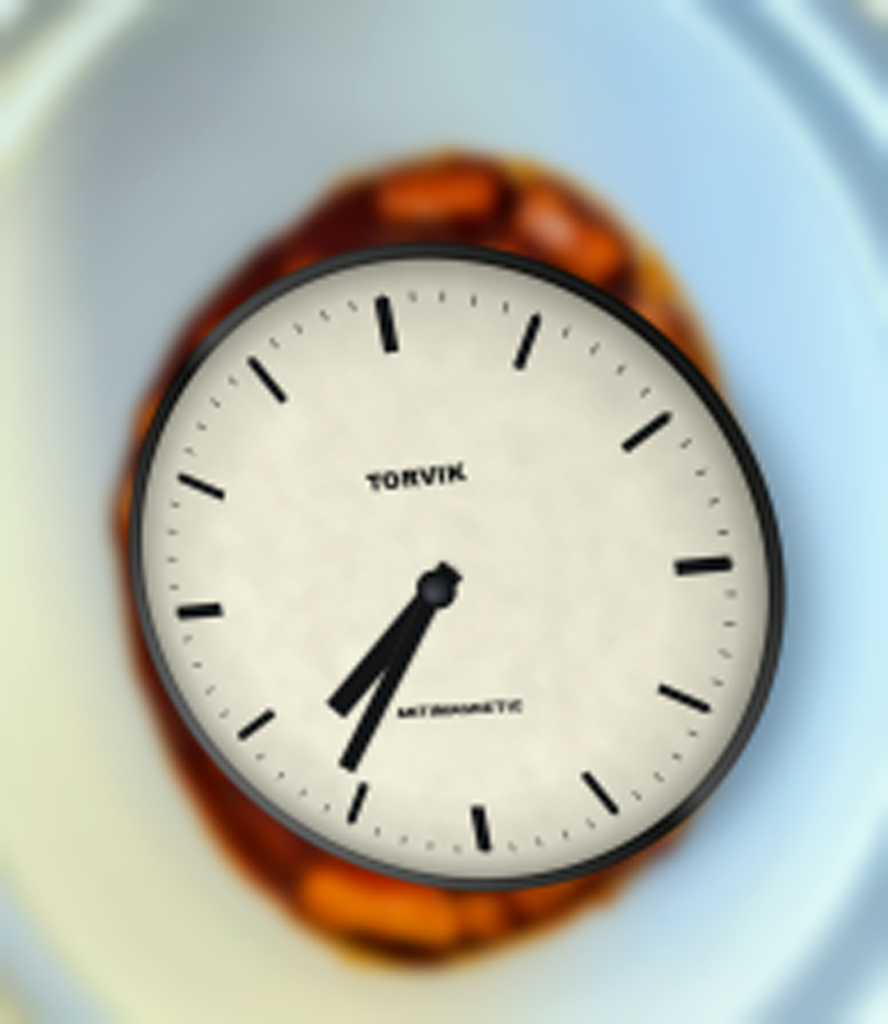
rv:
7h36
